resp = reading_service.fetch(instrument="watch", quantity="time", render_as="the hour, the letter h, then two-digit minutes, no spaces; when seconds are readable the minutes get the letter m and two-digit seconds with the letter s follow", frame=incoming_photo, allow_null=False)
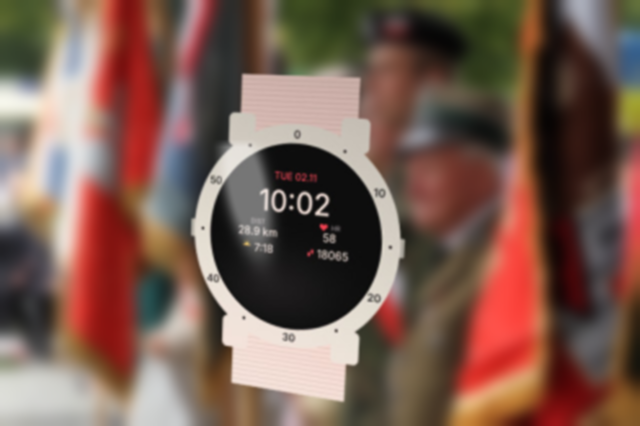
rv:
10h02
